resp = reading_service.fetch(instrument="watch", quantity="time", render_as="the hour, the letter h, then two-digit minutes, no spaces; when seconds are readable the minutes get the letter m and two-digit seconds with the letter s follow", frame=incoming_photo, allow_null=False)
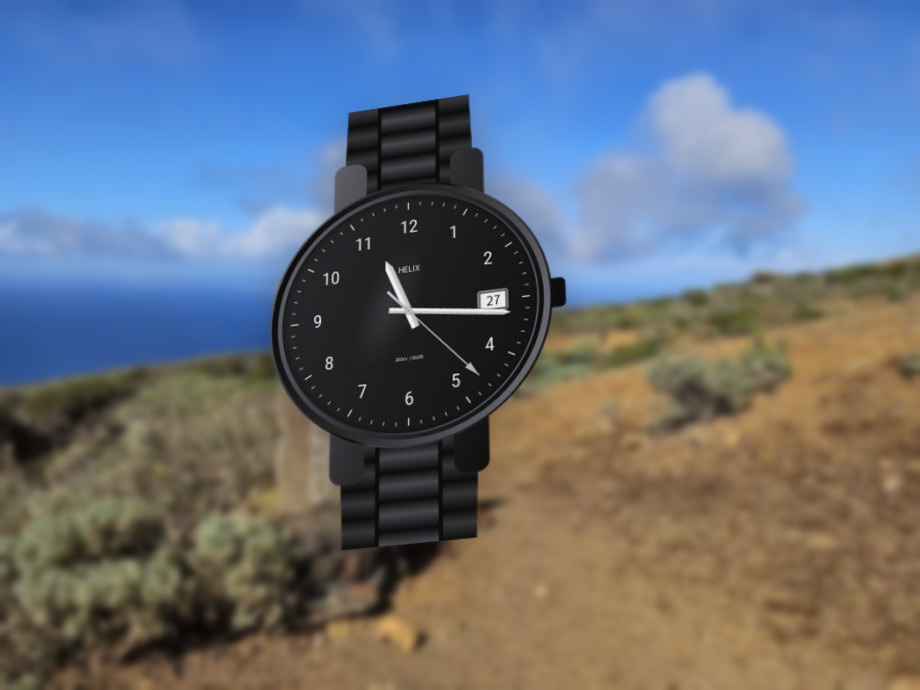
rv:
11h16m23s
